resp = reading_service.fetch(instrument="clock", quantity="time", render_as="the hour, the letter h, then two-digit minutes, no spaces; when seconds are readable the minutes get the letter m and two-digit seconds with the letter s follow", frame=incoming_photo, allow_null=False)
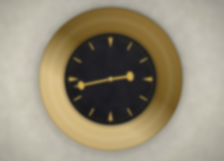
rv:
2h43
